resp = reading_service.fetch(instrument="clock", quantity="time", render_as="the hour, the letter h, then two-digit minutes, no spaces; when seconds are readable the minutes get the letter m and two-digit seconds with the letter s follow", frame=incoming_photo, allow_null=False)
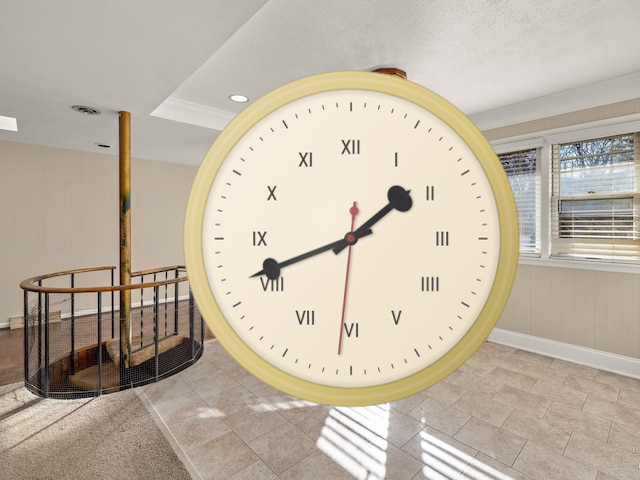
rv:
1h41m31s
